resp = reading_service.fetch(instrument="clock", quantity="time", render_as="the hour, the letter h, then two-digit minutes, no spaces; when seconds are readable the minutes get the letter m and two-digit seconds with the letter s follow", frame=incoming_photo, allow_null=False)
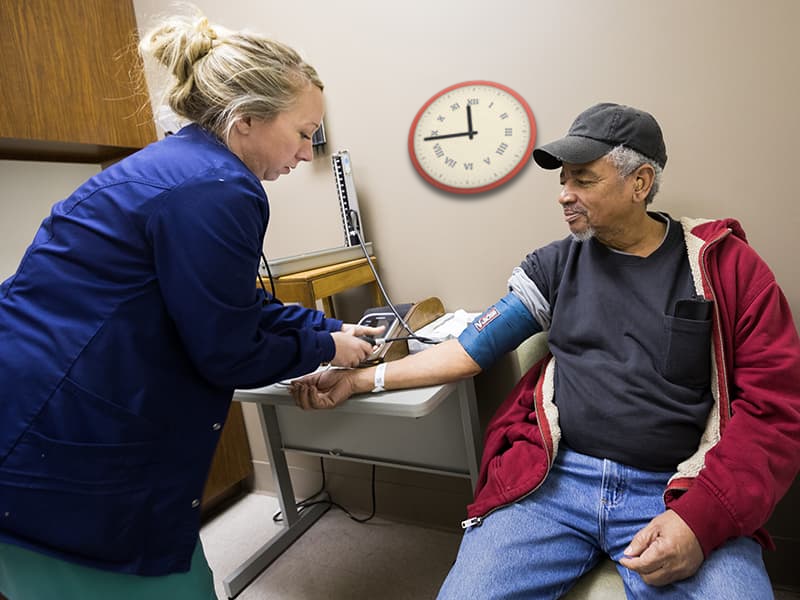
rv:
11h44
